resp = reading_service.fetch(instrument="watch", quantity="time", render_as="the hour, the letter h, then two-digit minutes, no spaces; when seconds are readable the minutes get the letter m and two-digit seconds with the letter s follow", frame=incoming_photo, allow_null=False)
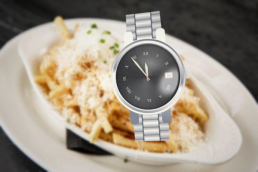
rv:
11h54
